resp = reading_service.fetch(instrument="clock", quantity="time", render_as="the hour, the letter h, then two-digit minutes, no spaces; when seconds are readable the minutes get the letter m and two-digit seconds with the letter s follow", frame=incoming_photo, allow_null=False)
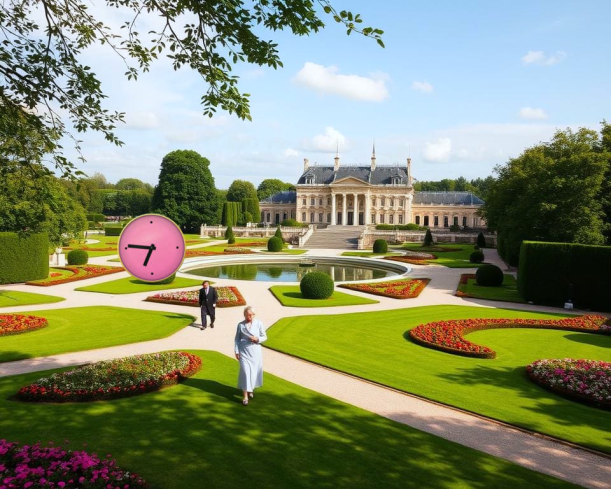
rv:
6h46
